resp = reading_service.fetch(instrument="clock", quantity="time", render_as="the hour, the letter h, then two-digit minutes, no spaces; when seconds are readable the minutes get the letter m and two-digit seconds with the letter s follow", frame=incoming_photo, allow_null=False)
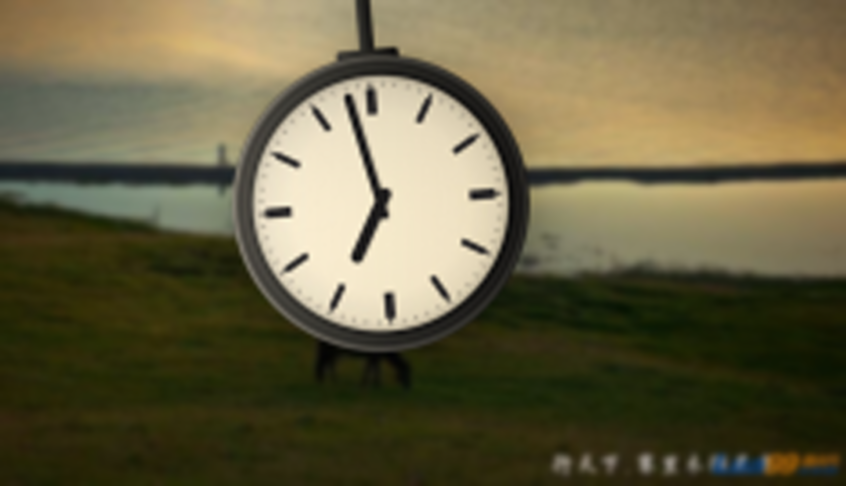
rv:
6h58
